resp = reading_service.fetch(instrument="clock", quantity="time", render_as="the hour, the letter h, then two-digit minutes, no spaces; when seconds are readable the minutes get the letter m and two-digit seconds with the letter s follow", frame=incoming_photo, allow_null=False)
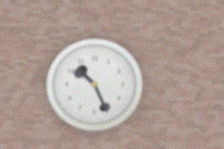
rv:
10h26
